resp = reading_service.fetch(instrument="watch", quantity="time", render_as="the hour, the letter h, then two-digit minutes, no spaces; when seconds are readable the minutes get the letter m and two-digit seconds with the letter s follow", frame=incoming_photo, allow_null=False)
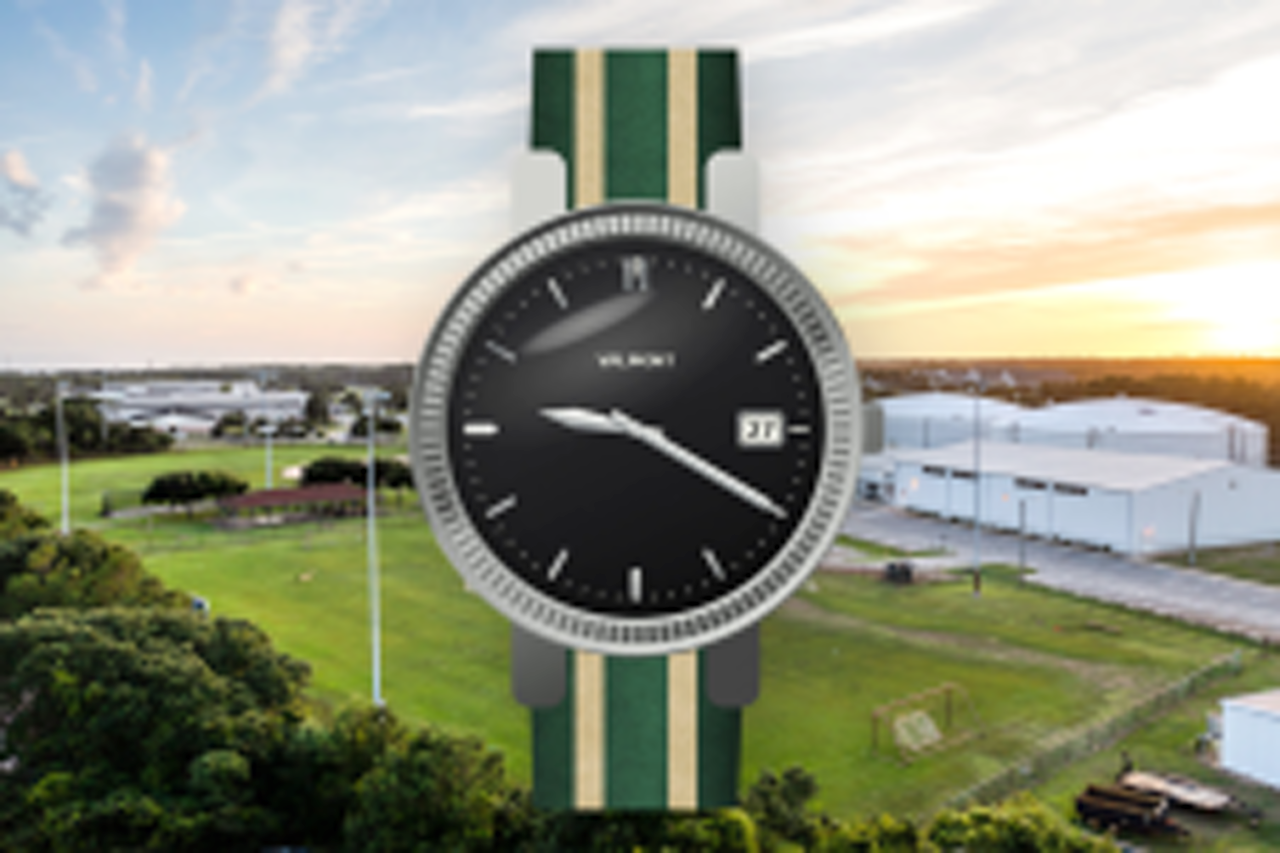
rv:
9h20
